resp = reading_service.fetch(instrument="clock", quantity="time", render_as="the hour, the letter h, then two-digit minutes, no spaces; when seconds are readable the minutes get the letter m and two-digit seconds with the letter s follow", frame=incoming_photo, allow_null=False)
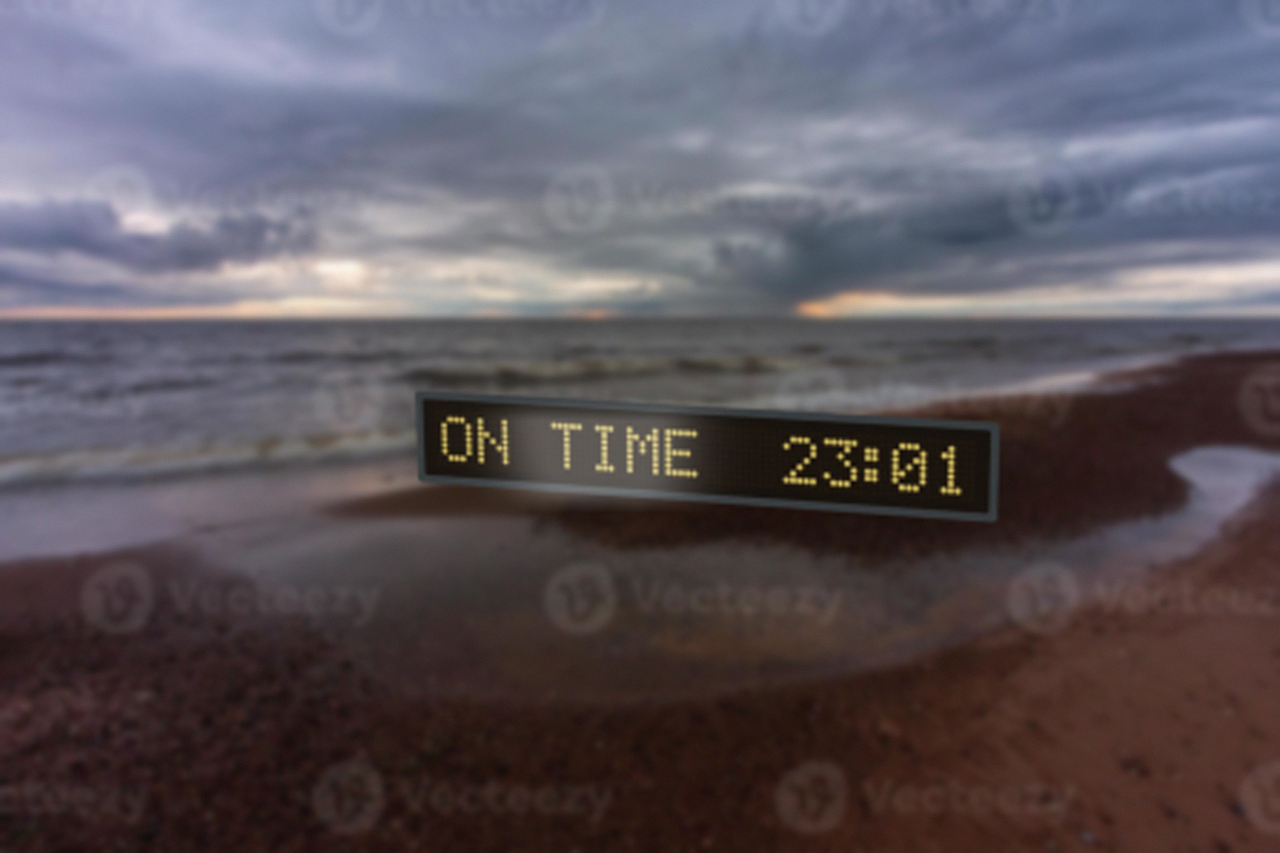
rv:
23h01
